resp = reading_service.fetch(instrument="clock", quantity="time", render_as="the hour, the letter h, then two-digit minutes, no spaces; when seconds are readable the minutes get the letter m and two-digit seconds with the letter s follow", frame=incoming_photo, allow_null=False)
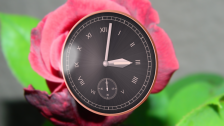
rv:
3h02
